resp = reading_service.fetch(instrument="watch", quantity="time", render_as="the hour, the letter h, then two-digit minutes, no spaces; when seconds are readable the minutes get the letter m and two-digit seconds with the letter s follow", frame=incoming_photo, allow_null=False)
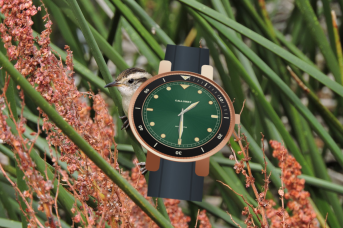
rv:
1h30
